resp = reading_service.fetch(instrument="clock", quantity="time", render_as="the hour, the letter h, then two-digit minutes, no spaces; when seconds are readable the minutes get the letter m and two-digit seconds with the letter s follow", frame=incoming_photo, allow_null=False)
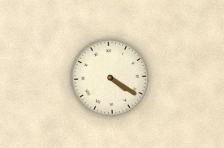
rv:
4h21
